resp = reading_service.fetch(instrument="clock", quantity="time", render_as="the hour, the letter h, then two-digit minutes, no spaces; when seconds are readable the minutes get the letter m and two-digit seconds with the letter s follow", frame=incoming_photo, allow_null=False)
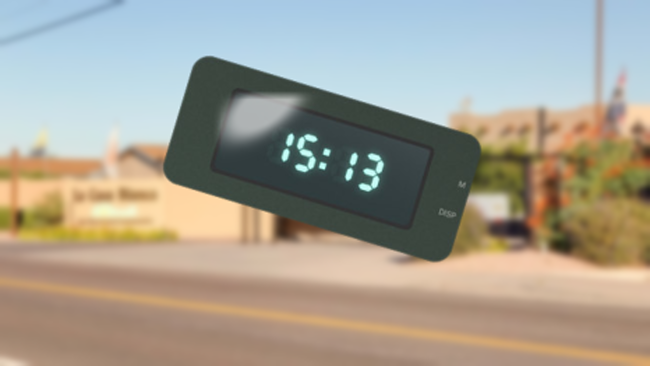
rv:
15h13
